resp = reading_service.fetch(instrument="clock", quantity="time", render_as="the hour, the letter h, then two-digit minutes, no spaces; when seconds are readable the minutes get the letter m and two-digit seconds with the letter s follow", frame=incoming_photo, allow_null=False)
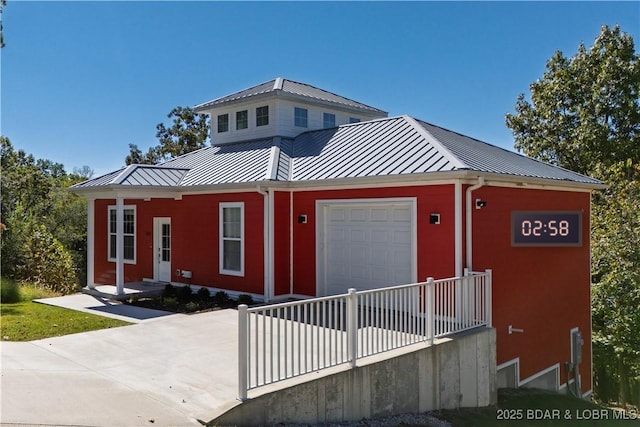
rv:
2h58
